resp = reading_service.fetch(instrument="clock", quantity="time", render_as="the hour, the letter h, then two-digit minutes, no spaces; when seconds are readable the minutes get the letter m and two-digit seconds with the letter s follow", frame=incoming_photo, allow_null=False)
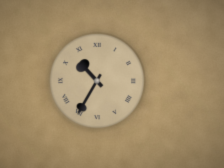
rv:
10h35
